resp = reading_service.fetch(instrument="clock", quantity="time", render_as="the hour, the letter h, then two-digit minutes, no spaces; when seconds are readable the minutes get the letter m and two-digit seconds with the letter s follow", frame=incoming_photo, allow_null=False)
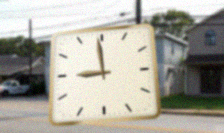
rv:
8h59
